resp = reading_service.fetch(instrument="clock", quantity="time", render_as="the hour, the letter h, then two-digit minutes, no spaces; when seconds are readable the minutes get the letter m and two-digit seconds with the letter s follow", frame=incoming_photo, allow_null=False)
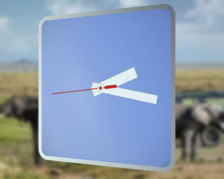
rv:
2h16m44s
